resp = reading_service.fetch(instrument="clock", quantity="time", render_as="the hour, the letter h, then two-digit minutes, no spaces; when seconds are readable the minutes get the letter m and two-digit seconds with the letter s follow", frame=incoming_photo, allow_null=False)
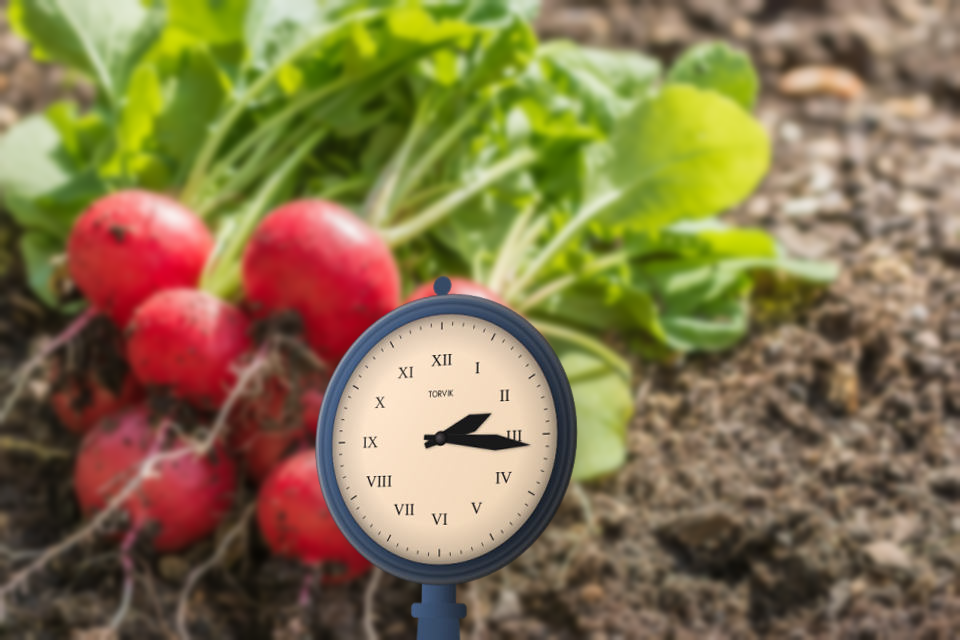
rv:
2h16
